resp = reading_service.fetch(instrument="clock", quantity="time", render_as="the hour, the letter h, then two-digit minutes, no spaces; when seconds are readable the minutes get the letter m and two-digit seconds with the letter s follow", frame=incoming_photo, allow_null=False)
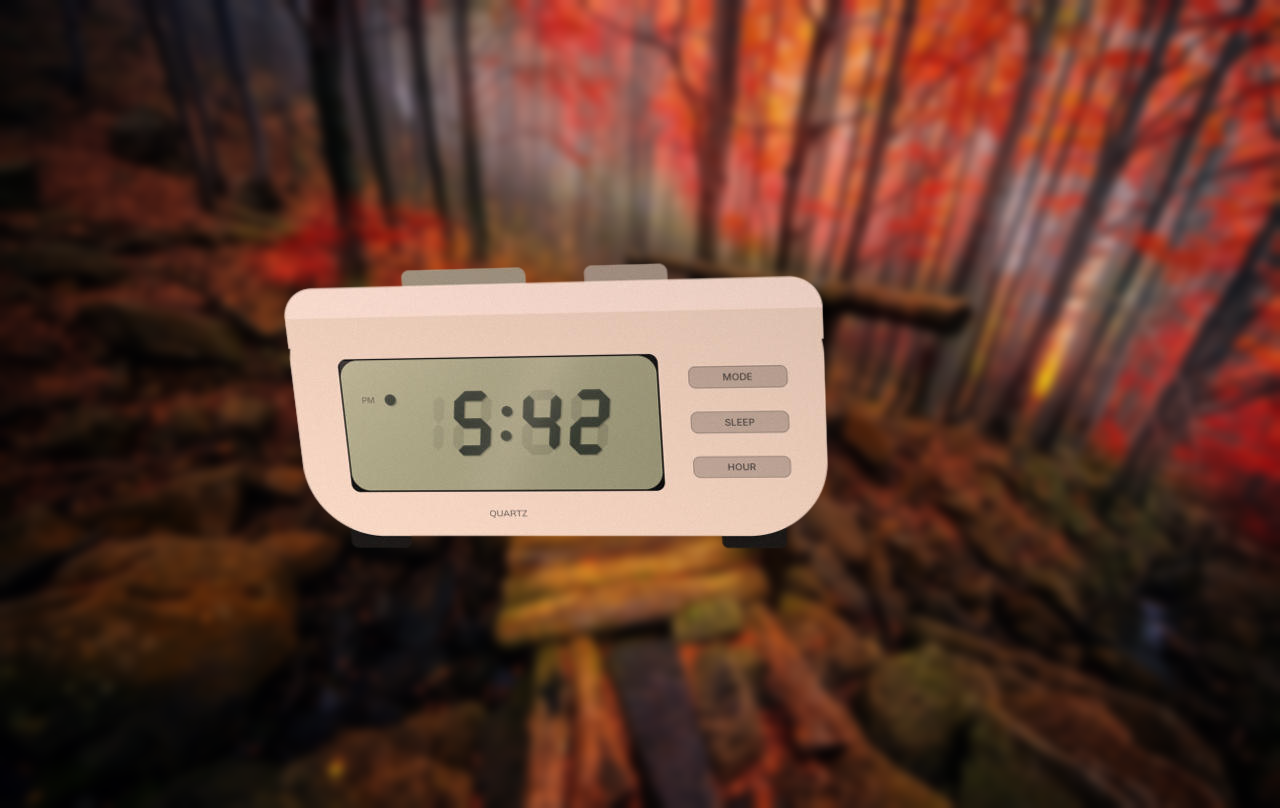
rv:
5h42
